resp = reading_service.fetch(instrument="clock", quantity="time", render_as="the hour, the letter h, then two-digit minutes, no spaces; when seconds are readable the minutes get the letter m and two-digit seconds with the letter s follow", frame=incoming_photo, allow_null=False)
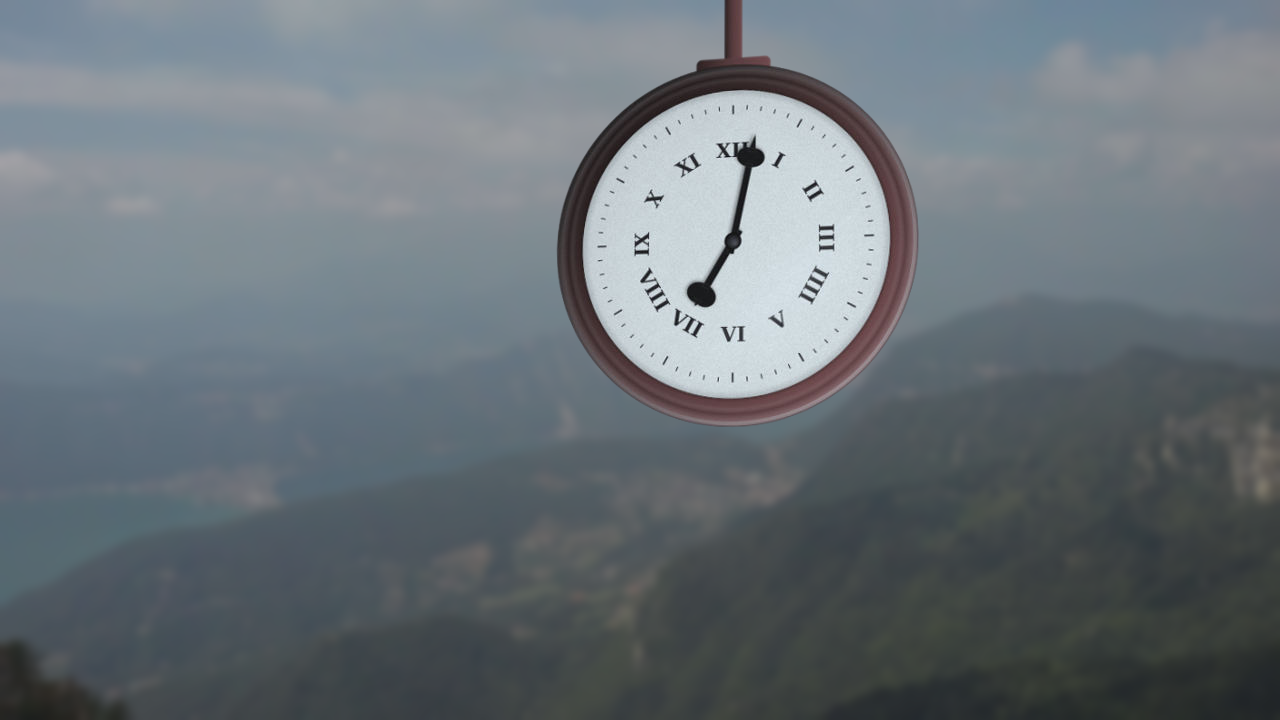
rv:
7h02
